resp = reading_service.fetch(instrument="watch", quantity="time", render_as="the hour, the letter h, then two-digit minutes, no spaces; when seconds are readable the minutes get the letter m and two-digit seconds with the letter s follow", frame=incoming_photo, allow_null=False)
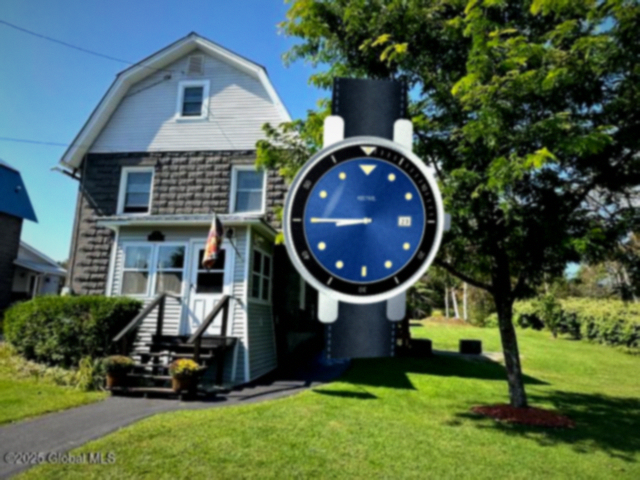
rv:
8h45
